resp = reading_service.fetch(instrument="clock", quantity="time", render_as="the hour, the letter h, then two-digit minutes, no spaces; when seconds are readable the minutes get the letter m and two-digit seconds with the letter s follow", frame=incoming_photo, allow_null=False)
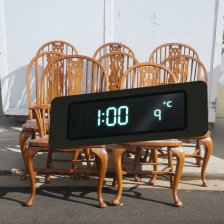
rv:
1h00
